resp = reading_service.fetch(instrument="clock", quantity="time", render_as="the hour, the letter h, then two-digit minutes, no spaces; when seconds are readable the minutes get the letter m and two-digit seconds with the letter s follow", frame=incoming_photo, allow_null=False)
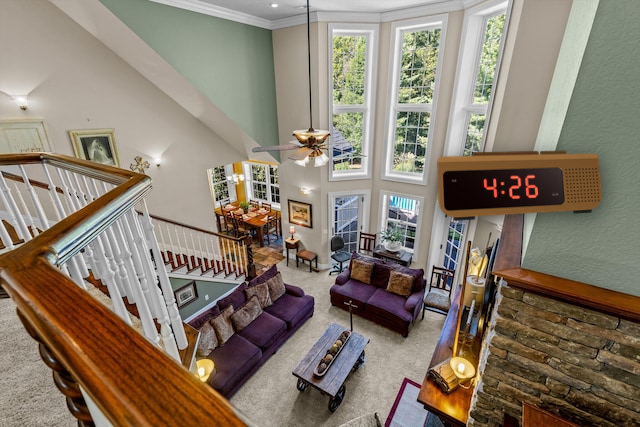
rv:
4h26
